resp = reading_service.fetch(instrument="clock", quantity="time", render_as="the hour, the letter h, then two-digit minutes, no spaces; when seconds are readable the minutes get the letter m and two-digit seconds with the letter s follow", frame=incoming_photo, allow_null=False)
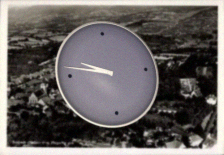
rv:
9h47
